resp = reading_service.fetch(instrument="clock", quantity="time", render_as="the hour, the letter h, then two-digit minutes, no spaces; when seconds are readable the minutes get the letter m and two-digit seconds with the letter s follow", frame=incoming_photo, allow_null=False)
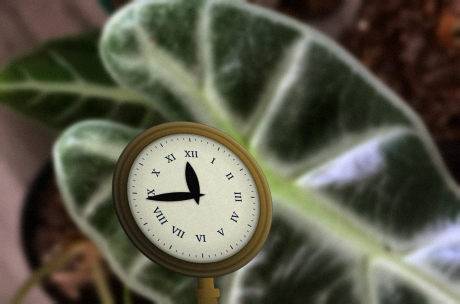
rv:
11h44
